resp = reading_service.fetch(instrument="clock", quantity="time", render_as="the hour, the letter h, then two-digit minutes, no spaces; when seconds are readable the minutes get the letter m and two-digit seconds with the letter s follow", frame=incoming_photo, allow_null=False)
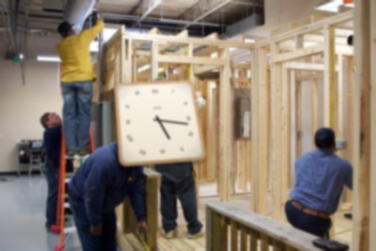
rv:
5h17
